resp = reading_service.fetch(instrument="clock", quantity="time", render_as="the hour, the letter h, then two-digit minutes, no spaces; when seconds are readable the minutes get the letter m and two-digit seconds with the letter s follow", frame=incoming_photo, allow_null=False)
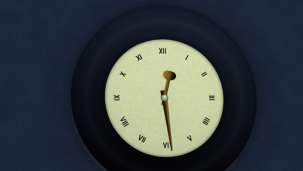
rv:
12h29
